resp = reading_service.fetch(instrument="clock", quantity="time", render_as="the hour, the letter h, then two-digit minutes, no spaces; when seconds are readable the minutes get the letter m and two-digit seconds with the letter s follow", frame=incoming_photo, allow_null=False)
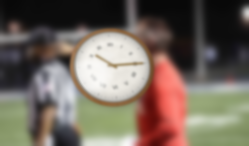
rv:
10h15
